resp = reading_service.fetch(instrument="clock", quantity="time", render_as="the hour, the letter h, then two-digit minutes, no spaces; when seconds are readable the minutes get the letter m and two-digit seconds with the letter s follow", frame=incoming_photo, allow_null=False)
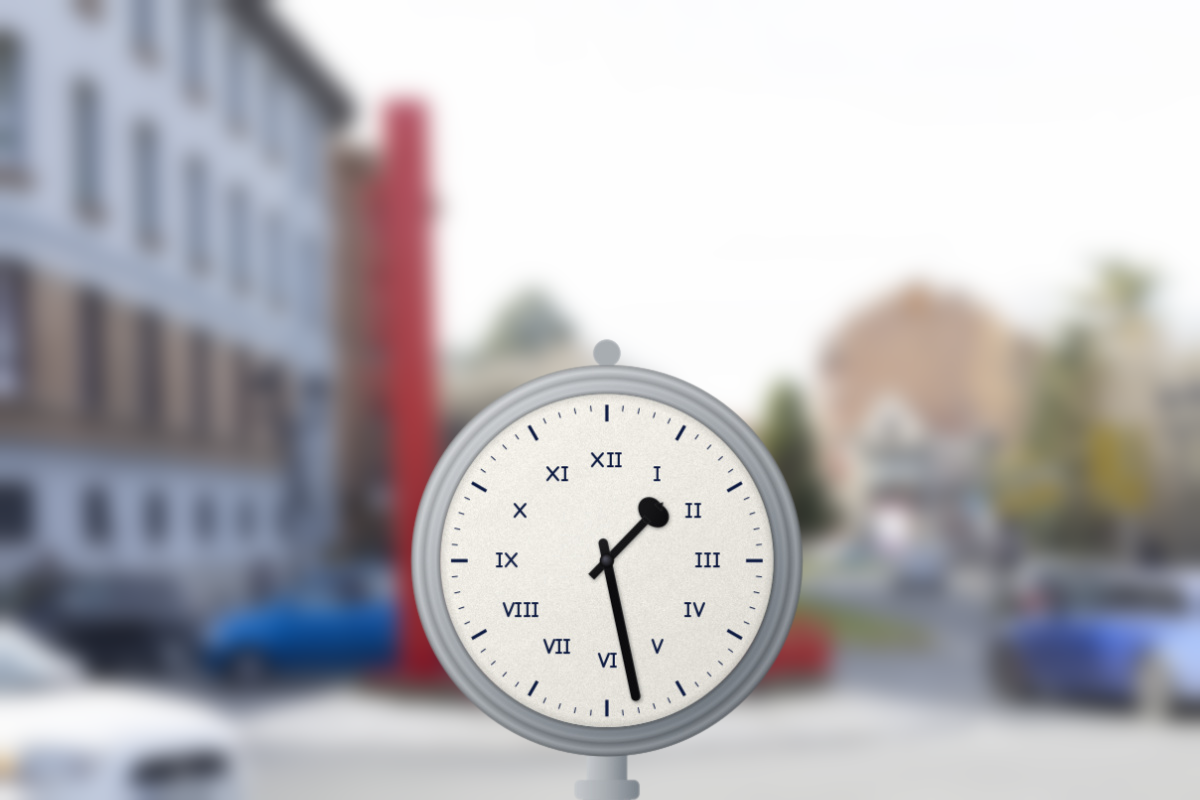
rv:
1h28
